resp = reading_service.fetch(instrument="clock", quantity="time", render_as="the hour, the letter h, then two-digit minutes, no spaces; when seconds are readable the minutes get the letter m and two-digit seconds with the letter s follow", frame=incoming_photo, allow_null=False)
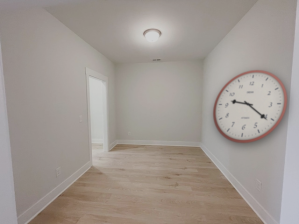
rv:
9h21
